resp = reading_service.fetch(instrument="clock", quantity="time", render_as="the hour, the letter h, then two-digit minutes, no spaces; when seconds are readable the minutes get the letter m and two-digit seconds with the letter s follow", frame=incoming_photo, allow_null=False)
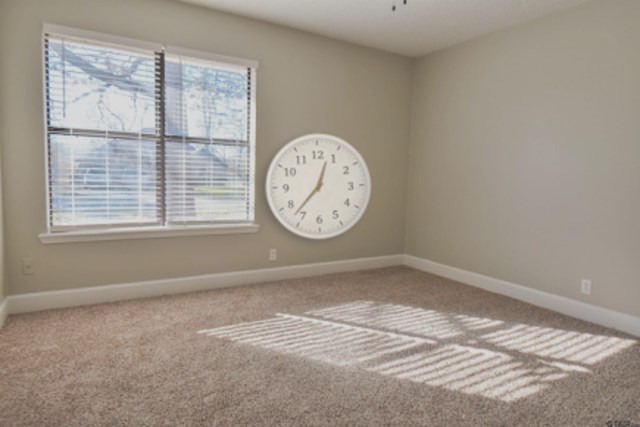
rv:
12h37
